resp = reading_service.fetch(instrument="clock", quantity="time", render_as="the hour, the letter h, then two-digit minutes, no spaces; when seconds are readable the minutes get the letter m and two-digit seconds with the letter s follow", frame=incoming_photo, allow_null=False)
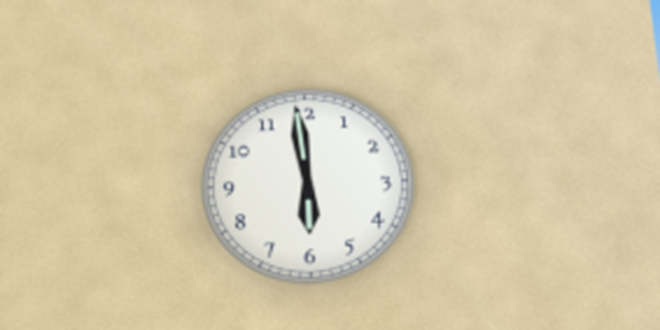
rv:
5h59
